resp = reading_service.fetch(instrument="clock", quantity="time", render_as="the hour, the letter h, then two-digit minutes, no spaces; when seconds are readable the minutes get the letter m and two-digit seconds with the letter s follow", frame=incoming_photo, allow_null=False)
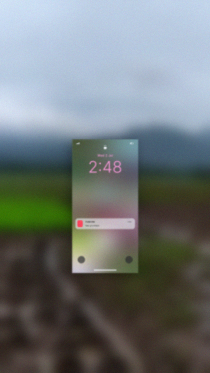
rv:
2h48
